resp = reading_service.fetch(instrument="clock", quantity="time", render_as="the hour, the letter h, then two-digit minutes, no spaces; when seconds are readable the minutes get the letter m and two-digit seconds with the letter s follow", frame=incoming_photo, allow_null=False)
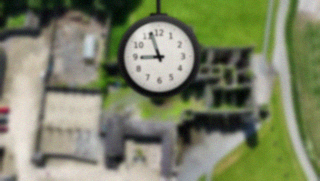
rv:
8h57
